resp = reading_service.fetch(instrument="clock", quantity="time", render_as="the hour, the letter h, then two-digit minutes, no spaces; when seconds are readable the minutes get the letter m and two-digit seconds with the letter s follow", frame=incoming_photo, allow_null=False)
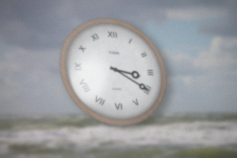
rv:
3h20
